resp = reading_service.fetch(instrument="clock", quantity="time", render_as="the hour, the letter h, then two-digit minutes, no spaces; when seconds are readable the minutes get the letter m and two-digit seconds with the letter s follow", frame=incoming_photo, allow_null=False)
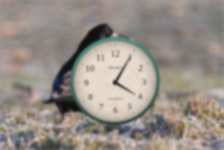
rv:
4h05
